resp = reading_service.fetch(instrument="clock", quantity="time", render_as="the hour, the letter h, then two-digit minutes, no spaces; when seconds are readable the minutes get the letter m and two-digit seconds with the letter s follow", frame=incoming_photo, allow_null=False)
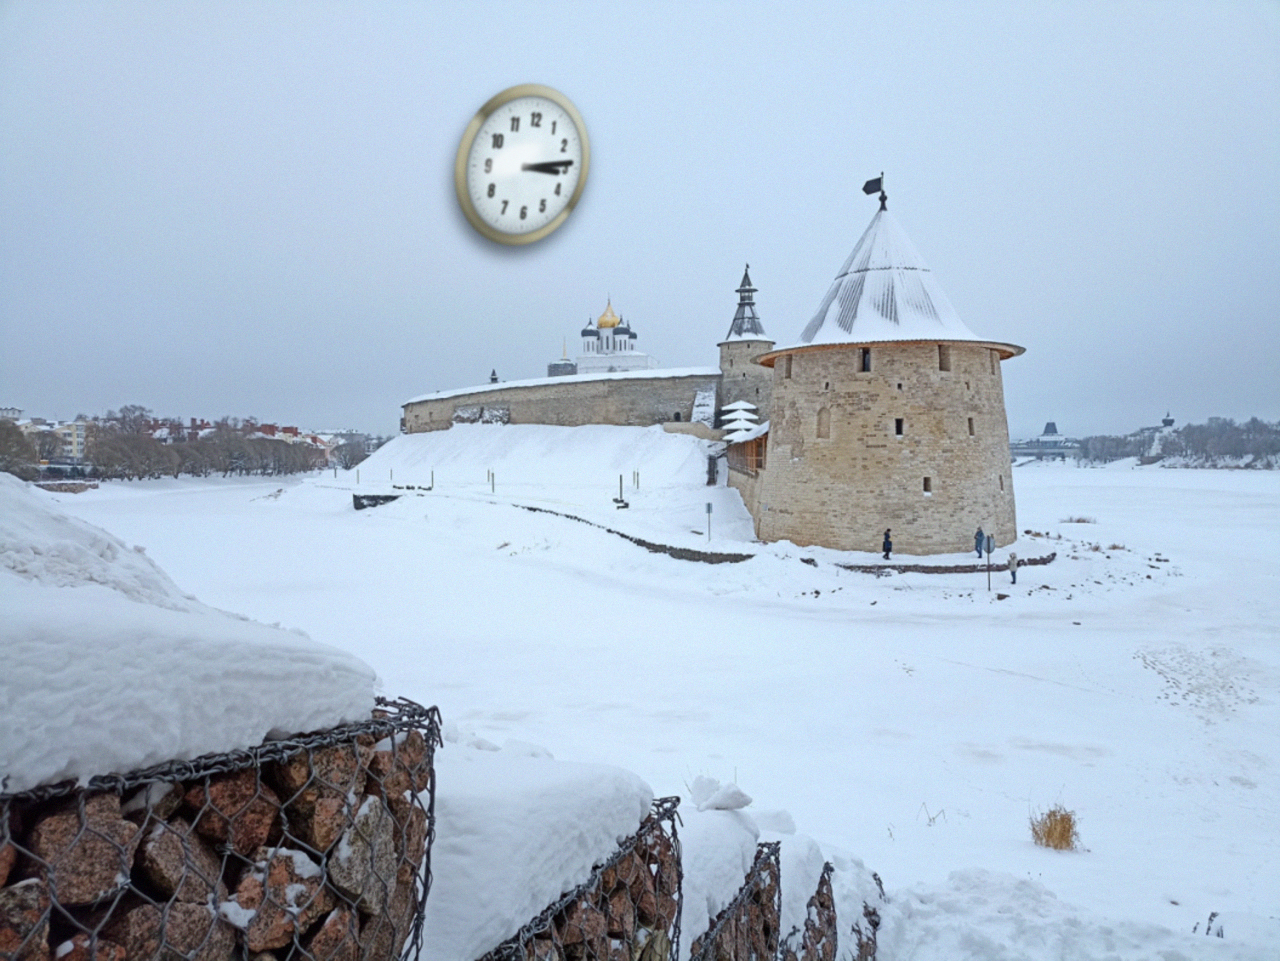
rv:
3h14
